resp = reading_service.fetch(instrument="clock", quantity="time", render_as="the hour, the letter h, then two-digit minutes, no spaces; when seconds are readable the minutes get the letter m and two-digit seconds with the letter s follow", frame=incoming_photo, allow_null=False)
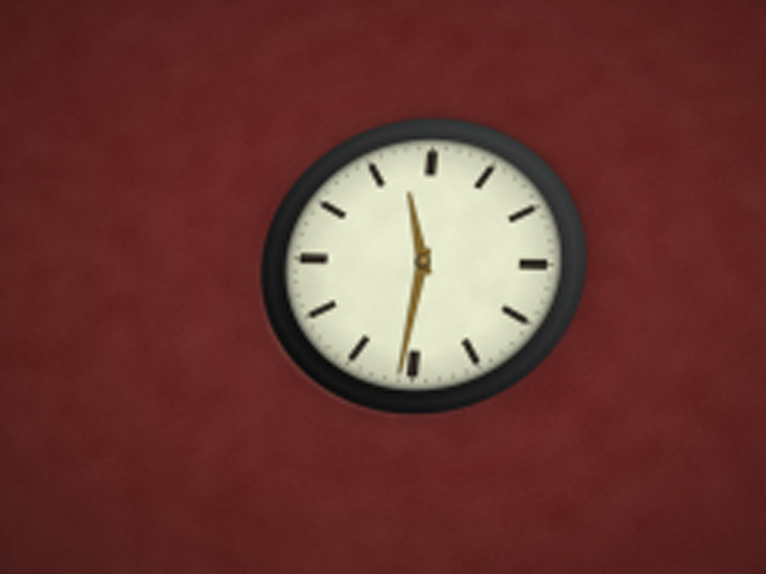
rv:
11h31
